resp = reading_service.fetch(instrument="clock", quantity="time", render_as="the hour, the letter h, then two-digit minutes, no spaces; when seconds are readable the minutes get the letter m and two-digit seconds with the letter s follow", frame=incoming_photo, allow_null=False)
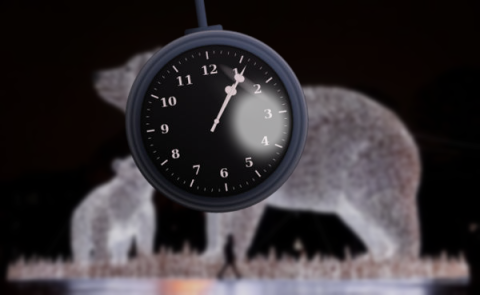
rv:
1h06
